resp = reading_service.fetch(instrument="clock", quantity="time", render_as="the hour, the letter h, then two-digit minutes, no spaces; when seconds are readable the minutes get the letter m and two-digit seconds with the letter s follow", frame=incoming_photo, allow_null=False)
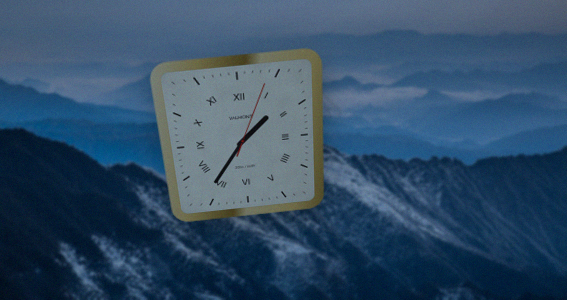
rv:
1h36m04s
